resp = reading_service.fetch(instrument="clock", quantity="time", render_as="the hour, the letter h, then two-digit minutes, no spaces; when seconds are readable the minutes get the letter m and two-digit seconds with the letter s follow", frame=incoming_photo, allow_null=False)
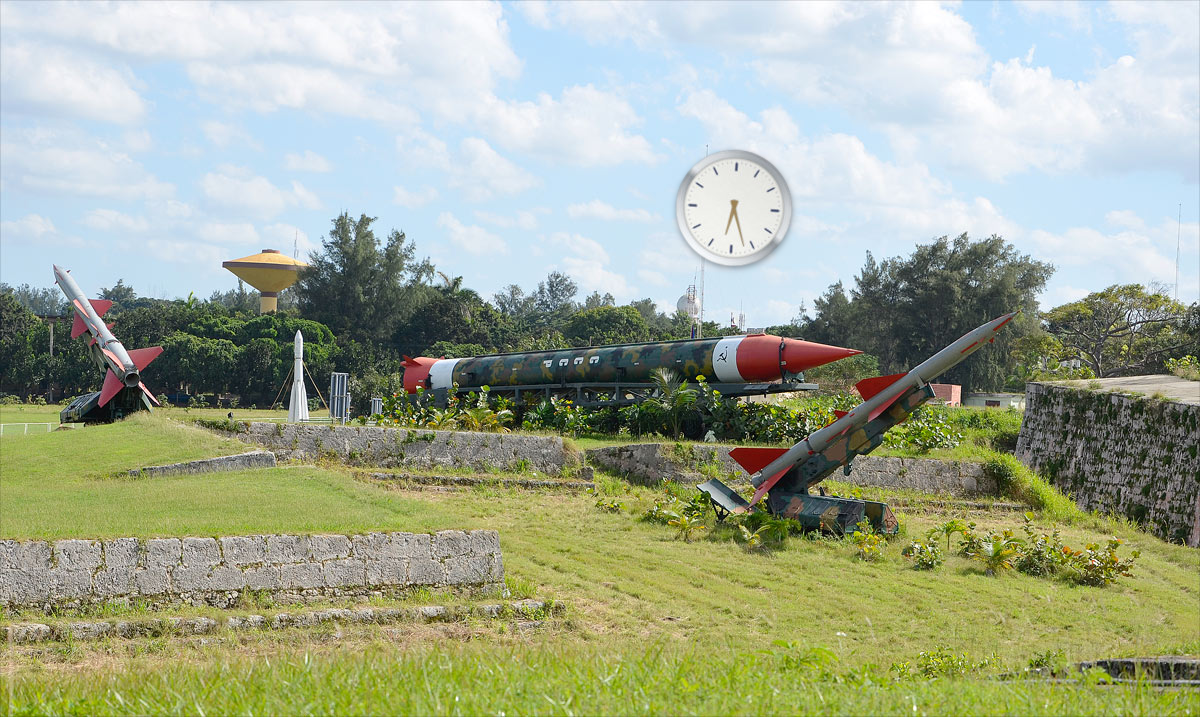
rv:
6h27
